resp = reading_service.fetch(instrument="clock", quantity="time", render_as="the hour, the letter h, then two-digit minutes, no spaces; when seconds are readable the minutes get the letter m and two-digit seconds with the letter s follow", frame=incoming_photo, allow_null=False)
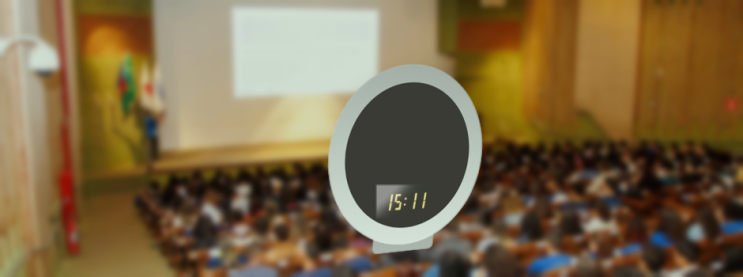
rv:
15h11
